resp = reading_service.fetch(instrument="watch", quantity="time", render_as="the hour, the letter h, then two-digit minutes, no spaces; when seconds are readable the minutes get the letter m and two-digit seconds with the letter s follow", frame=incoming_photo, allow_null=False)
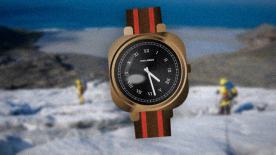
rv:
4h28
